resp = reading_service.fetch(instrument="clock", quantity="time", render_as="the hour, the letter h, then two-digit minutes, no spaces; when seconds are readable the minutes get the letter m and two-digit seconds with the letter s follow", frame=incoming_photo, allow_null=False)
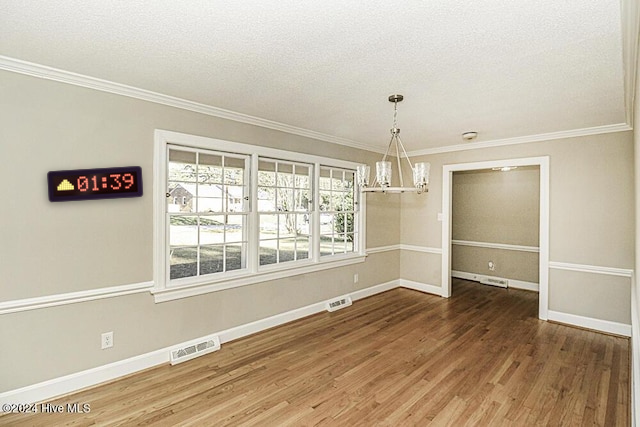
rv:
1h39
